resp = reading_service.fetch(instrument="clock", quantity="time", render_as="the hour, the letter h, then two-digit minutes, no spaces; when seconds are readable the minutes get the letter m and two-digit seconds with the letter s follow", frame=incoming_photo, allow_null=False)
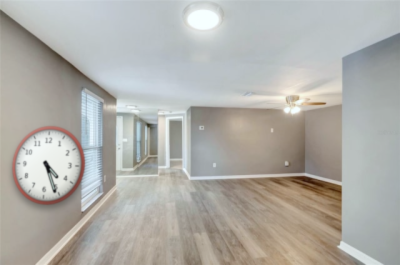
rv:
4h26
